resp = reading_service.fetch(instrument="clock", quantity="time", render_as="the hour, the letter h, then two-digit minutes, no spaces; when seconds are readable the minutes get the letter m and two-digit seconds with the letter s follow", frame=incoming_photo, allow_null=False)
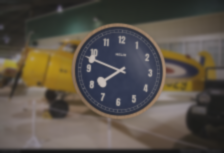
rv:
7h48
